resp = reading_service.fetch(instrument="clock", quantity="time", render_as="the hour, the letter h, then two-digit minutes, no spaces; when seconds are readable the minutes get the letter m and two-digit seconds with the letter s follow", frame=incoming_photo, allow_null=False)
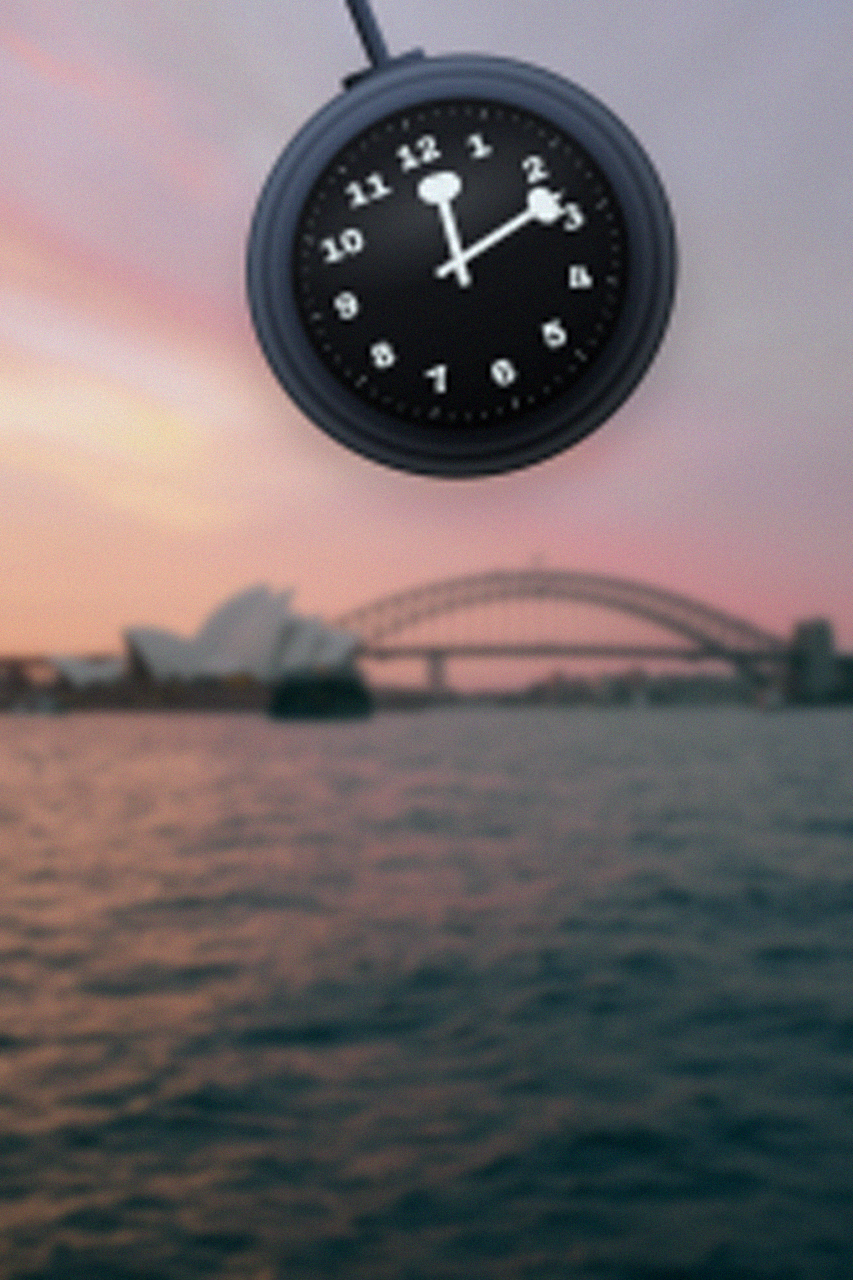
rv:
12h13
